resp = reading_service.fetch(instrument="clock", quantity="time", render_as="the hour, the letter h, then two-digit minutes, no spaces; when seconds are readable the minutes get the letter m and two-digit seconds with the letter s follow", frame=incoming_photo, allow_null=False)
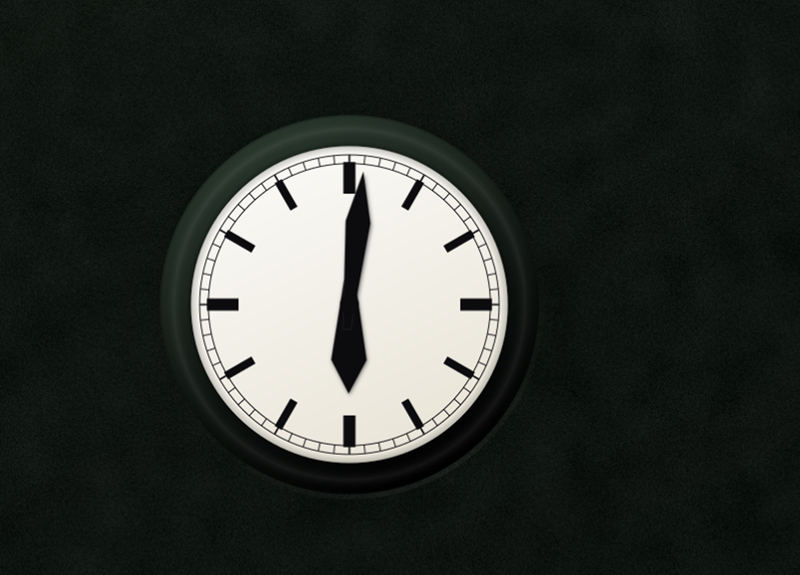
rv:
6h01
